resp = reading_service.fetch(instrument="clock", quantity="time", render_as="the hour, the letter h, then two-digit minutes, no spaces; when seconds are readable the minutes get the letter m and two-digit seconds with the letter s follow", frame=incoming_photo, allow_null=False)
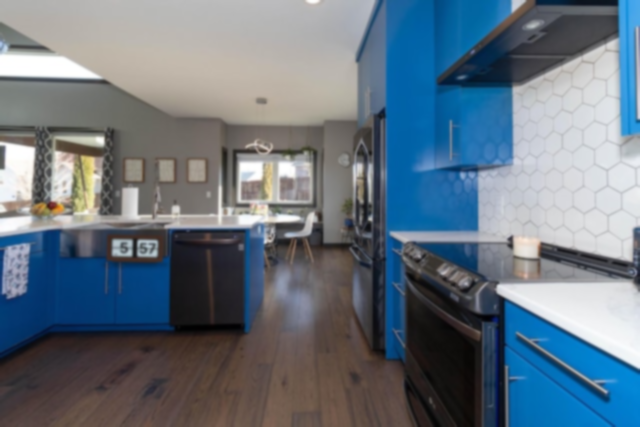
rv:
5h57
